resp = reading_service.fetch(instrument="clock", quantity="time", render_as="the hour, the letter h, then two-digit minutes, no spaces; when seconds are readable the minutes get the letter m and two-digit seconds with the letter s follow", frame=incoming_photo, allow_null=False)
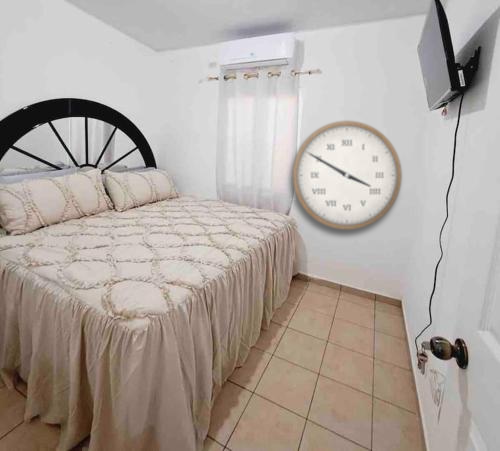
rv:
3h50
